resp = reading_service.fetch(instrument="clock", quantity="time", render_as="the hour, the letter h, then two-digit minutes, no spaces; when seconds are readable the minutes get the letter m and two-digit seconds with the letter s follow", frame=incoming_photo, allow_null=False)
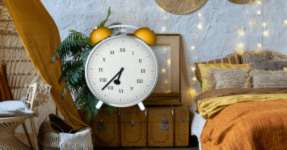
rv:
6h37
